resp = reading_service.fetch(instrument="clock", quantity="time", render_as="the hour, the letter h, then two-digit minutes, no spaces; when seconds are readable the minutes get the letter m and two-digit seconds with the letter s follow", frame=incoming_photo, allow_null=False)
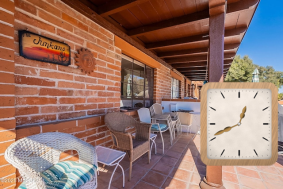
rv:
12h41
